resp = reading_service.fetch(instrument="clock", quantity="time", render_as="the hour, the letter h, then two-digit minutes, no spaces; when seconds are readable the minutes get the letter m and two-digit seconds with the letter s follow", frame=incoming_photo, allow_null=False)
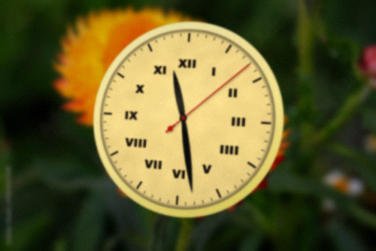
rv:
11h28m08s
